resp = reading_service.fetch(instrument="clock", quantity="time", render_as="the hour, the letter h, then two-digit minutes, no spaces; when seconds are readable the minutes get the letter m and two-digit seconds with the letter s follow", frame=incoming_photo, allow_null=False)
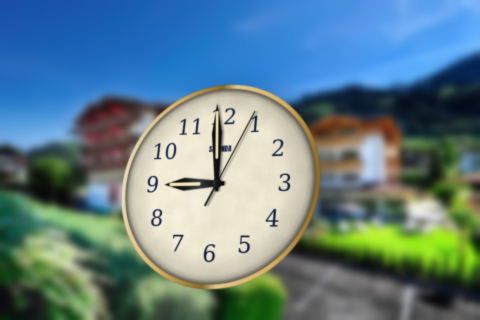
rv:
8h59m04s
